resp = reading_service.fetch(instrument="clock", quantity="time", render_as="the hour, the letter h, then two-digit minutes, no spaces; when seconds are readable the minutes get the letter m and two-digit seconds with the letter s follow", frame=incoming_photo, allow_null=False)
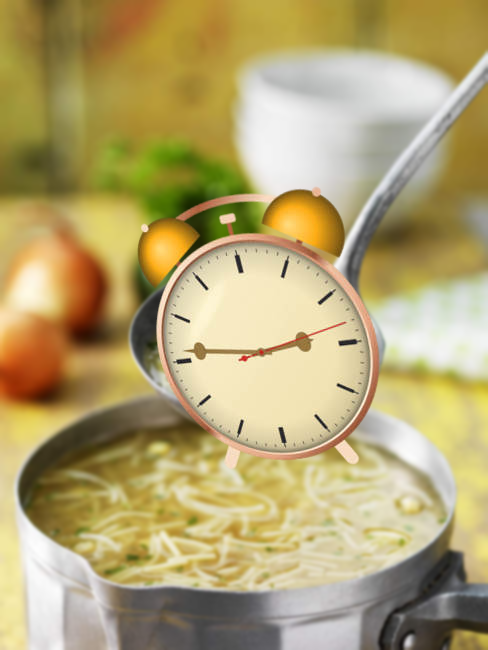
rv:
2h46m13s
